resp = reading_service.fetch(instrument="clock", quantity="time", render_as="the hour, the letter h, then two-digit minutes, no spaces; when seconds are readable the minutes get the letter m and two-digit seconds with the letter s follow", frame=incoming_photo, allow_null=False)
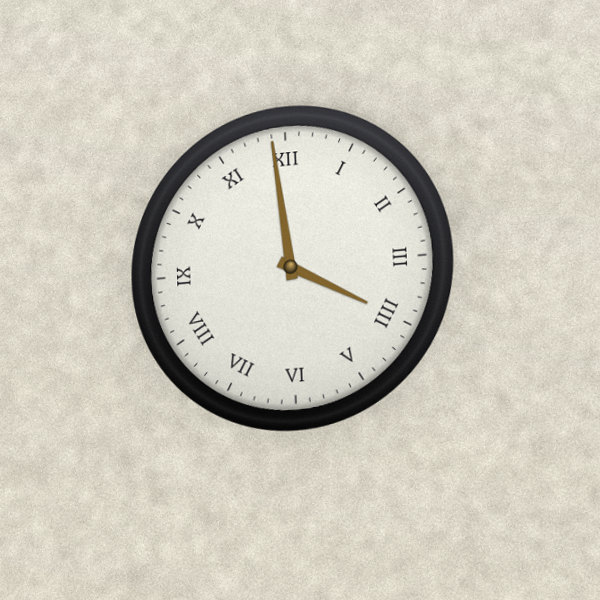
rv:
3h59
